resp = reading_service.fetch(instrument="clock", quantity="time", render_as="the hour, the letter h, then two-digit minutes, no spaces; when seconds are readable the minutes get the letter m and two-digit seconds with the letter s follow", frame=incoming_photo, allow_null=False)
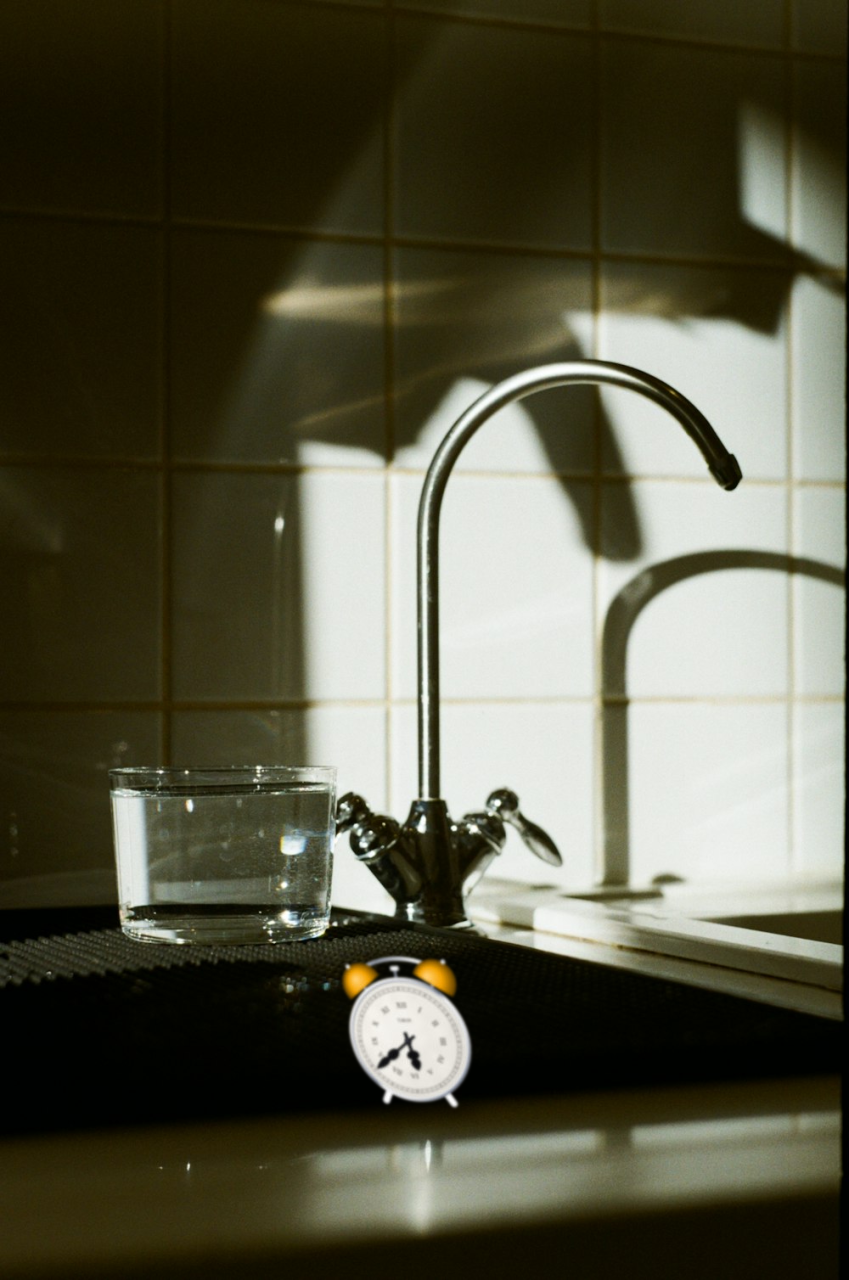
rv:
5h39
